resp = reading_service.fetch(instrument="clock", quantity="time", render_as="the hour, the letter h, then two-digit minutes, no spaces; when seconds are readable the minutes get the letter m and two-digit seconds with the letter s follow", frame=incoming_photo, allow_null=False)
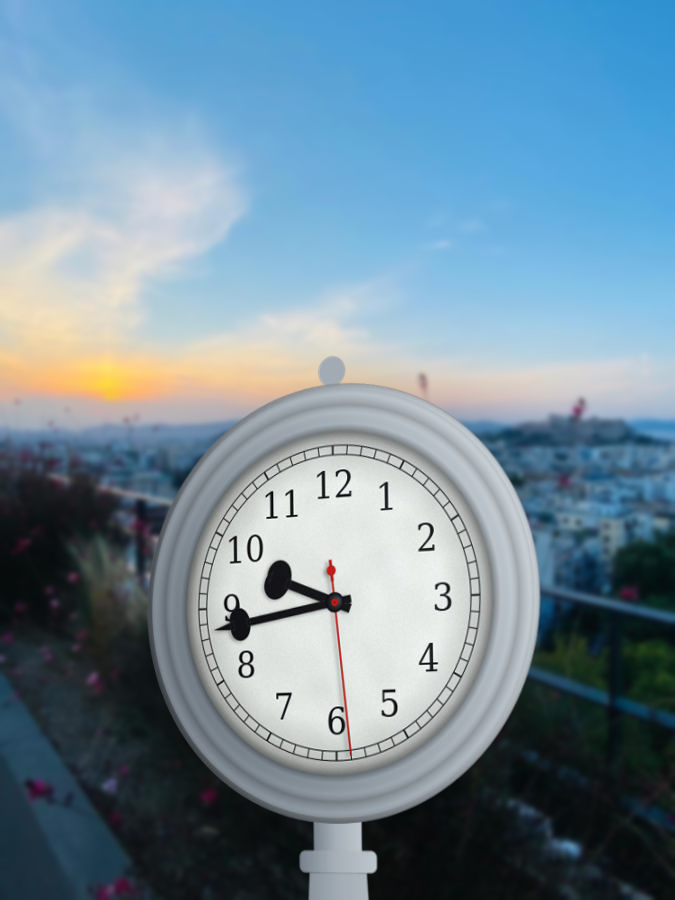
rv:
9h43m29s
